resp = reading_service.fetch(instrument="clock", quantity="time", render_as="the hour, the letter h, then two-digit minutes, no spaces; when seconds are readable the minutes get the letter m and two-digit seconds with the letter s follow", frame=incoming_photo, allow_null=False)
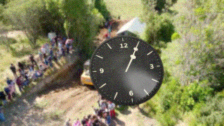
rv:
1h05
